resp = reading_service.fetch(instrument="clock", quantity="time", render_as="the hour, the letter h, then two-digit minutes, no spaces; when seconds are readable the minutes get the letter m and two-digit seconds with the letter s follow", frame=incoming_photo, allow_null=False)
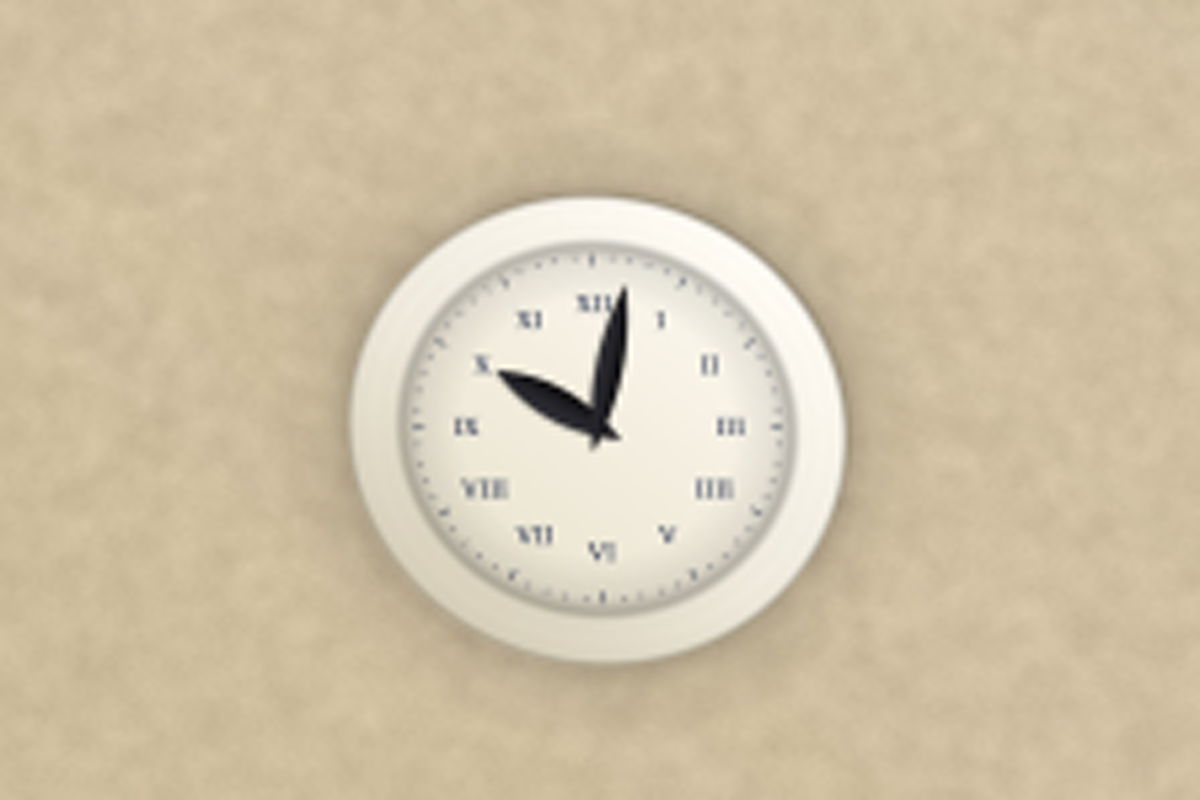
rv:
10h02
